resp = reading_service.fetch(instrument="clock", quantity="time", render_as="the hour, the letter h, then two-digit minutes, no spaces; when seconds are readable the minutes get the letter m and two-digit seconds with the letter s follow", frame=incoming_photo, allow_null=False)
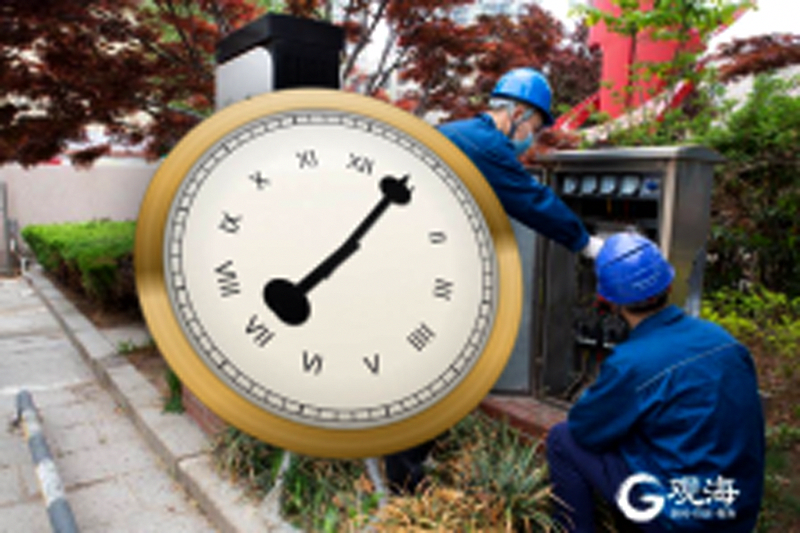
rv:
7h04
